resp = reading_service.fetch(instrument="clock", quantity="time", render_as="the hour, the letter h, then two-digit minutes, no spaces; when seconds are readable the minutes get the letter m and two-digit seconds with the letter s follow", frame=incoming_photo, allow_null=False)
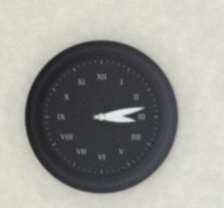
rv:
3h13
